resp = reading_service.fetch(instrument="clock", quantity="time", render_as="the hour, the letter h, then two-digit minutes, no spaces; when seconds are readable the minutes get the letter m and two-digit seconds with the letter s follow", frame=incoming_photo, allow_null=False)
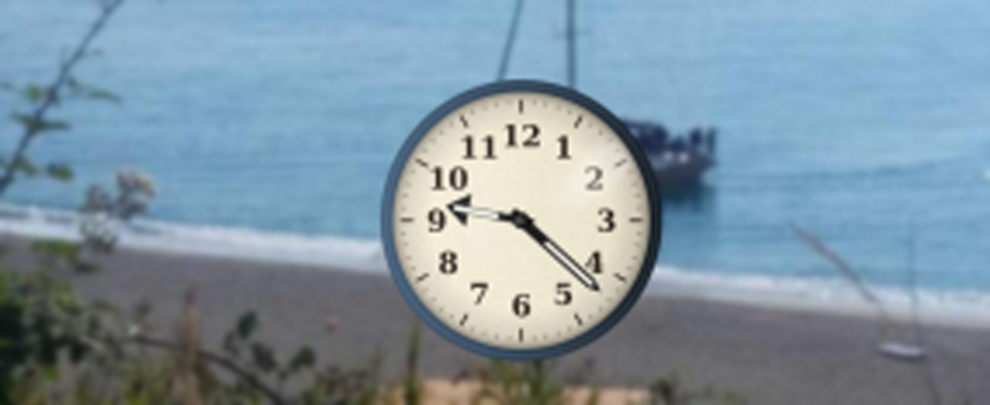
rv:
9h22
